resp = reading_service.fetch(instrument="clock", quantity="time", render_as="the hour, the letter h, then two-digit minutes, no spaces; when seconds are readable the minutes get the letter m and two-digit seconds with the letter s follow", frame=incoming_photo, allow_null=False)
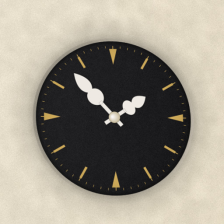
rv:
1h53
